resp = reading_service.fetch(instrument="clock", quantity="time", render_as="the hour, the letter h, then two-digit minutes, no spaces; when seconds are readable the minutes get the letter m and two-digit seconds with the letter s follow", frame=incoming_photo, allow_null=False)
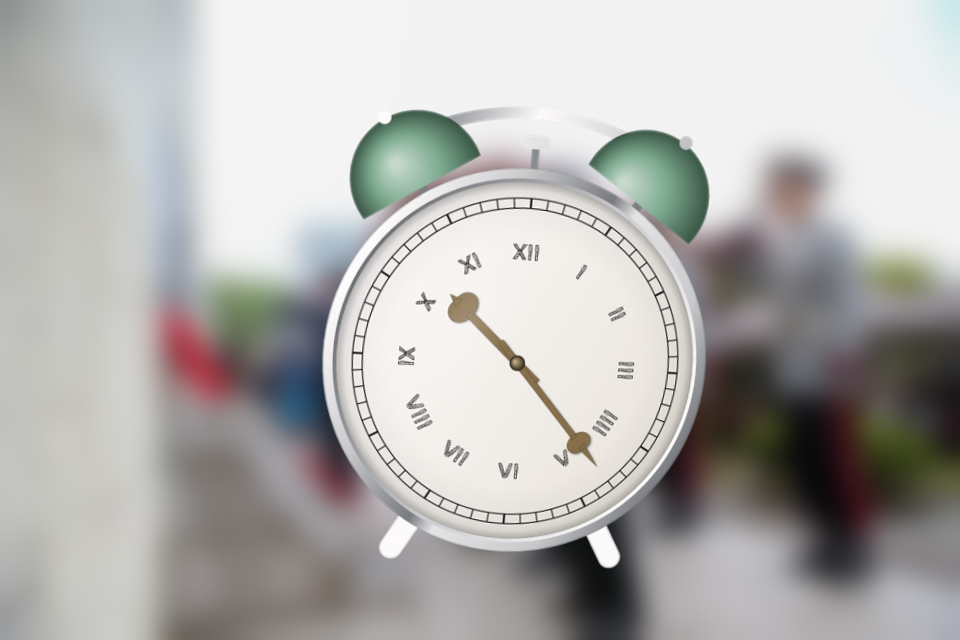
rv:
10h23
